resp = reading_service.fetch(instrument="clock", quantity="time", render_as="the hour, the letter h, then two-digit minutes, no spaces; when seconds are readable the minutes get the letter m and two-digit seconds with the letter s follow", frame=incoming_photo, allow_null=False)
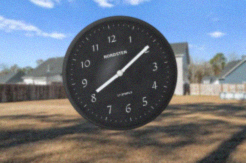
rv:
8h10
